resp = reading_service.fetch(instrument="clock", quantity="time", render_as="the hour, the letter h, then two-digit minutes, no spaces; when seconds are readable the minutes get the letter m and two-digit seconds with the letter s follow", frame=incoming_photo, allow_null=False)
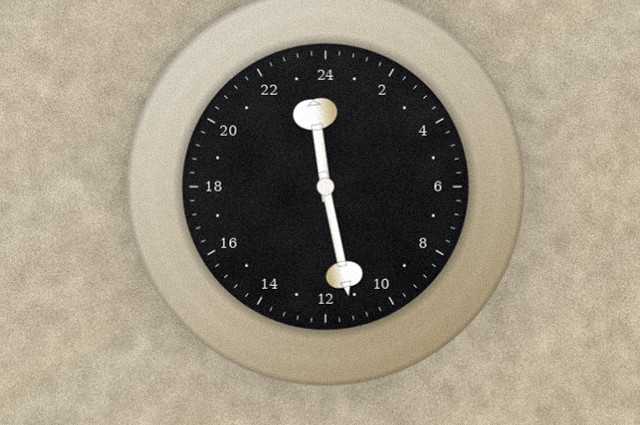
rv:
23h28
